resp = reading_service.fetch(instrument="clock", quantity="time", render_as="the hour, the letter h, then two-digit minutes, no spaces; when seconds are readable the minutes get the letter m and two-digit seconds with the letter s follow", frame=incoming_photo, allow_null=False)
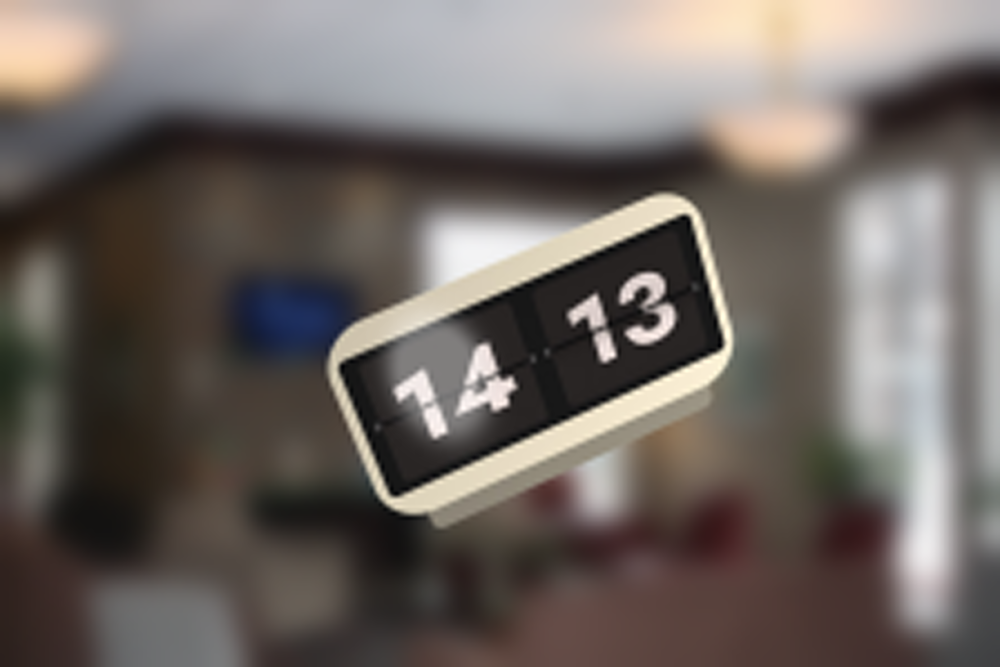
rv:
14h13
